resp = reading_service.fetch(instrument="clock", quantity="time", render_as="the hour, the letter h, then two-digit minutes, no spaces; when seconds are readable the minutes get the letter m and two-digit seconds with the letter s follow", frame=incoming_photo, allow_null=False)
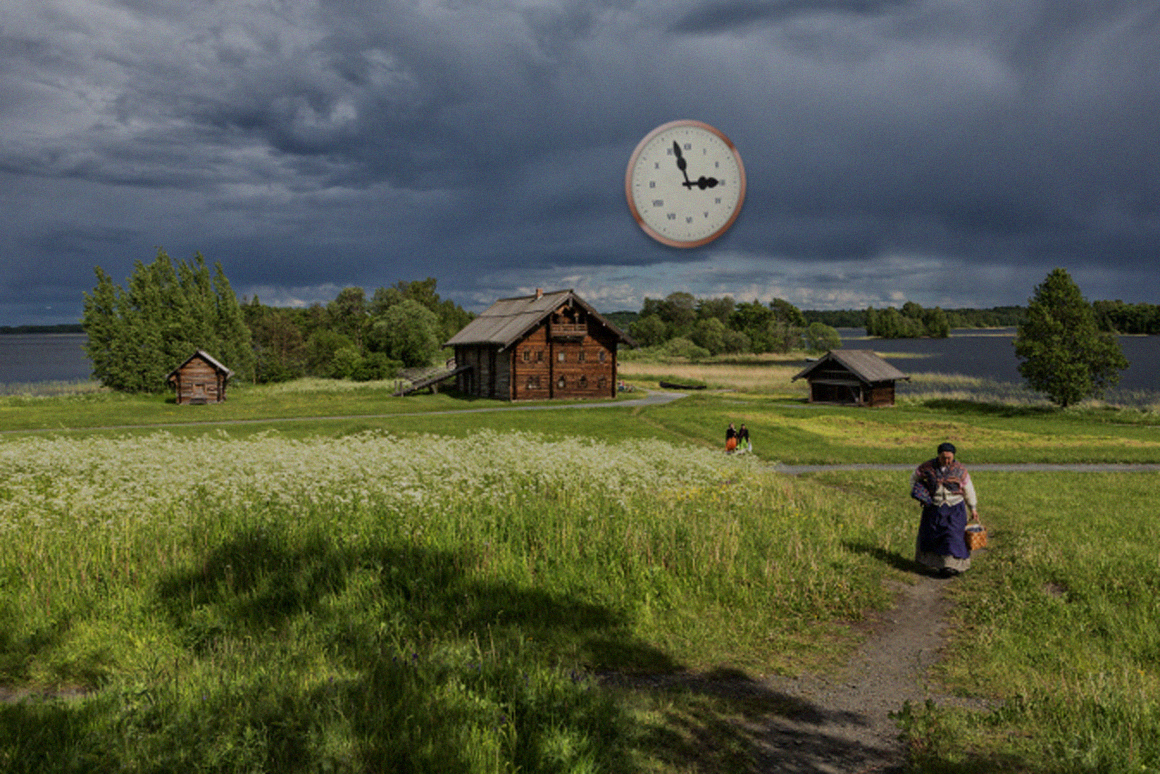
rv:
2h57
